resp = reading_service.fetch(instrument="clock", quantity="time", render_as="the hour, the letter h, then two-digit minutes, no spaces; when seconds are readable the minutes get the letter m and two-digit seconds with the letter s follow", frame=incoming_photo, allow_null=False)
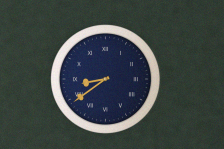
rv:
8h39
